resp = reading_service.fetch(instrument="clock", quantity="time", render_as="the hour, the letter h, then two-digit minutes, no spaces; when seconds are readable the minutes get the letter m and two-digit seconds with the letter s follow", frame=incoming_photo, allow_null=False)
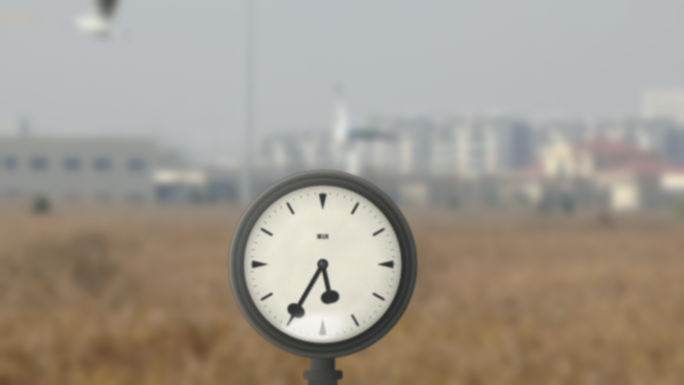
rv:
5h35
